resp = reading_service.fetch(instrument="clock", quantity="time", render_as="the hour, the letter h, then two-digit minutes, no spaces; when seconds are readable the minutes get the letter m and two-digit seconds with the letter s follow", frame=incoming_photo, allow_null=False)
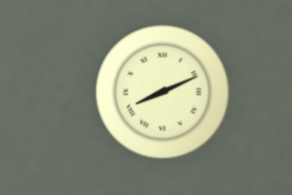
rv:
8h11
